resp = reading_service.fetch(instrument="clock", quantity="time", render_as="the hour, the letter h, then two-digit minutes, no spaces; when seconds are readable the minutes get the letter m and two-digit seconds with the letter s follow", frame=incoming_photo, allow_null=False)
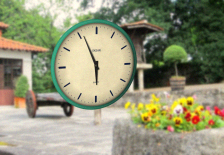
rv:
5h56
